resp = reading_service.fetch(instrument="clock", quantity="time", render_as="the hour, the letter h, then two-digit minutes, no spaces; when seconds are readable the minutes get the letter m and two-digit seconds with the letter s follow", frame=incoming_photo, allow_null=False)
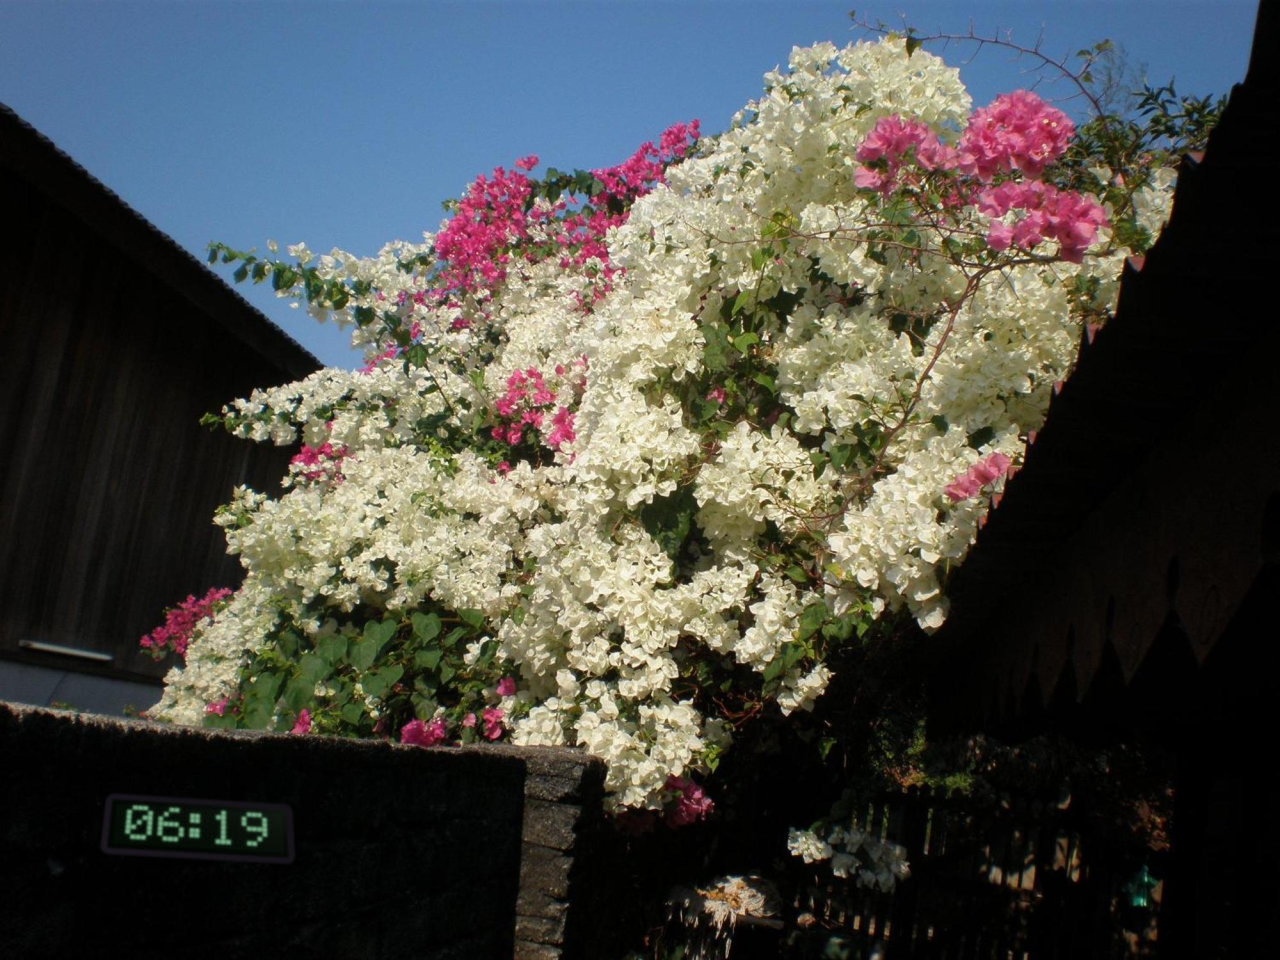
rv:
6h19
